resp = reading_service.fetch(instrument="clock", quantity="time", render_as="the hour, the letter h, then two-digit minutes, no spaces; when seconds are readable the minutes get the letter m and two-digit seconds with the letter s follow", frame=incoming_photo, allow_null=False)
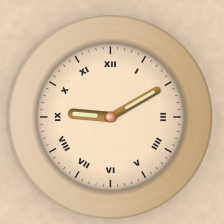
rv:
9h10
